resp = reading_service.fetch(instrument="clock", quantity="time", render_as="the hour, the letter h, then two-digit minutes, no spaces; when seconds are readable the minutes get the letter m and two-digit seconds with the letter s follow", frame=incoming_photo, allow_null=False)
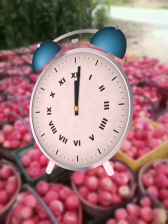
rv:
12h01
